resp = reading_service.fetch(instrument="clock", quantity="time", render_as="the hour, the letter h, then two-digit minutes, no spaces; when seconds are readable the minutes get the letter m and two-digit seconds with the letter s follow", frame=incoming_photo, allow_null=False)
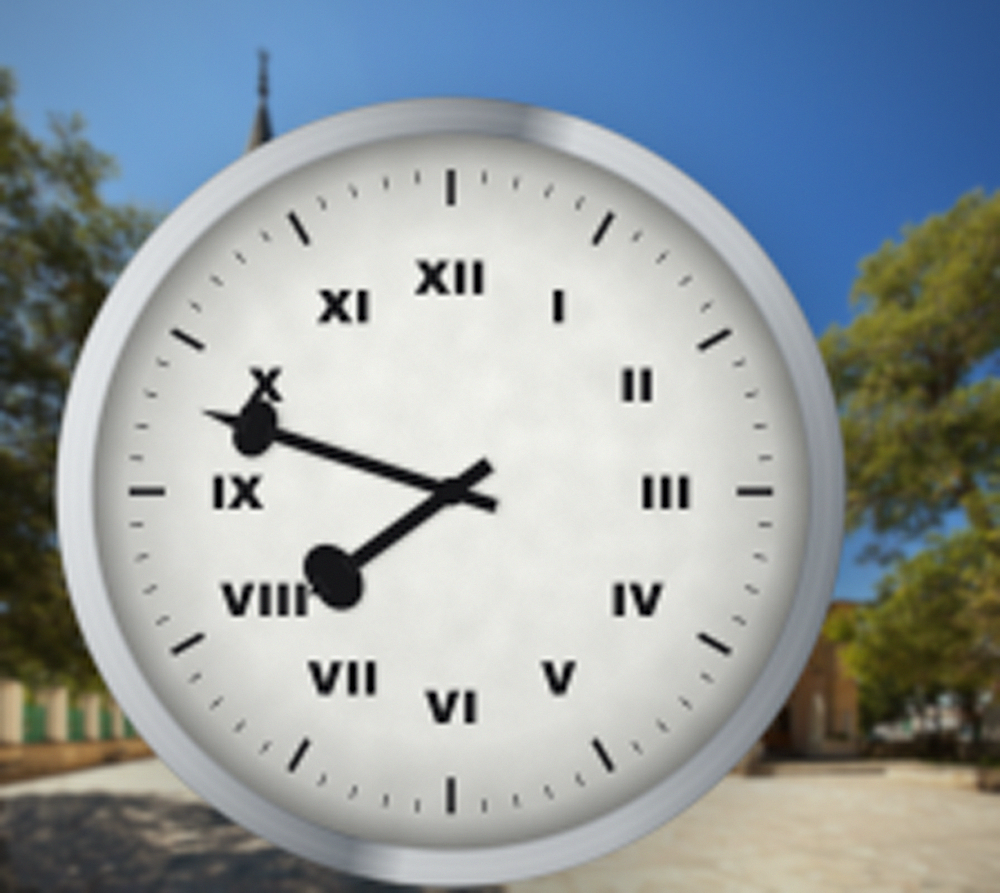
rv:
7h48
